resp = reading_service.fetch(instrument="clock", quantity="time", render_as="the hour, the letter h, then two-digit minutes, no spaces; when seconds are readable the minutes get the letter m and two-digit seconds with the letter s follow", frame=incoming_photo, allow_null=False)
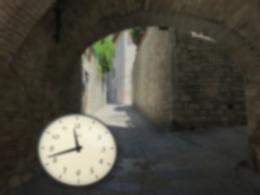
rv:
11h42
